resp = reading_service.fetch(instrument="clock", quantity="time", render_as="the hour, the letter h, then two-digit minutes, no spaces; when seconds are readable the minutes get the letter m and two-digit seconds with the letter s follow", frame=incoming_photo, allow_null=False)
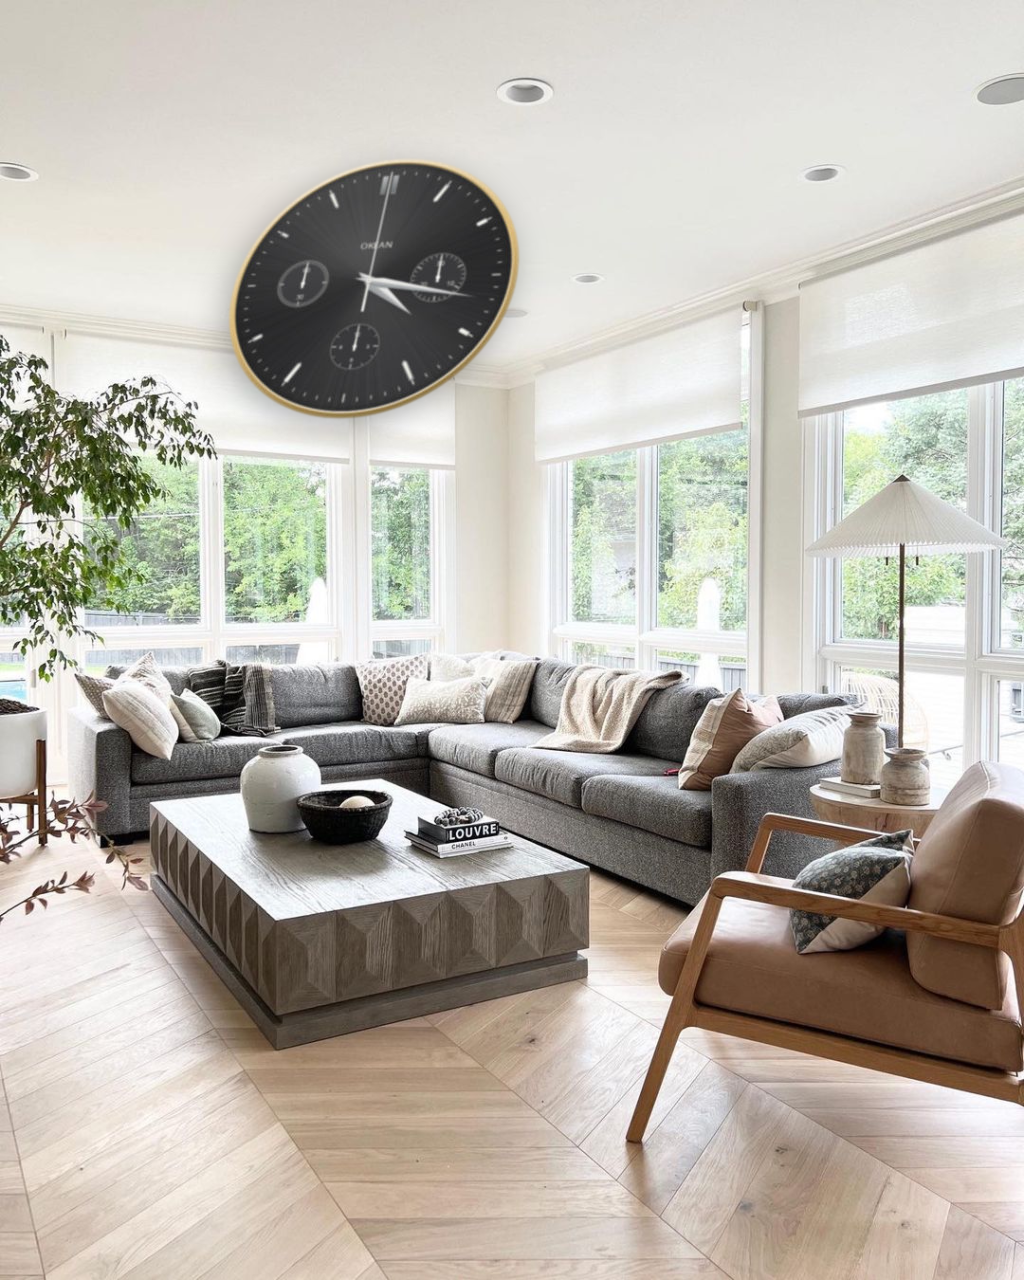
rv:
4h17
